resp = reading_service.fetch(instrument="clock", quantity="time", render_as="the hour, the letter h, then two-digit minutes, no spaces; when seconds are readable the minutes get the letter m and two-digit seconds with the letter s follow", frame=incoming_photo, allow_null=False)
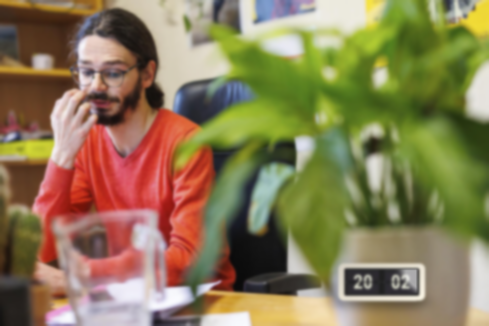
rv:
20h02
